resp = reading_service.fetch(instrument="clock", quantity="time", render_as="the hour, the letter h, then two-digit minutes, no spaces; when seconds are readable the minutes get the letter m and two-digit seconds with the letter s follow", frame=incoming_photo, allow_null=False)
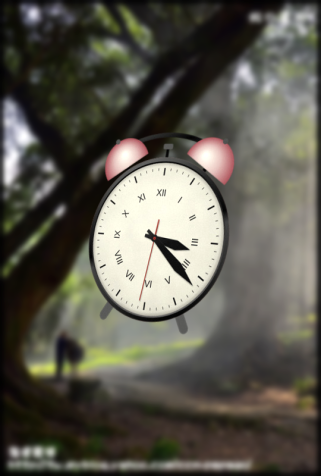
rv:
3h21m31s
